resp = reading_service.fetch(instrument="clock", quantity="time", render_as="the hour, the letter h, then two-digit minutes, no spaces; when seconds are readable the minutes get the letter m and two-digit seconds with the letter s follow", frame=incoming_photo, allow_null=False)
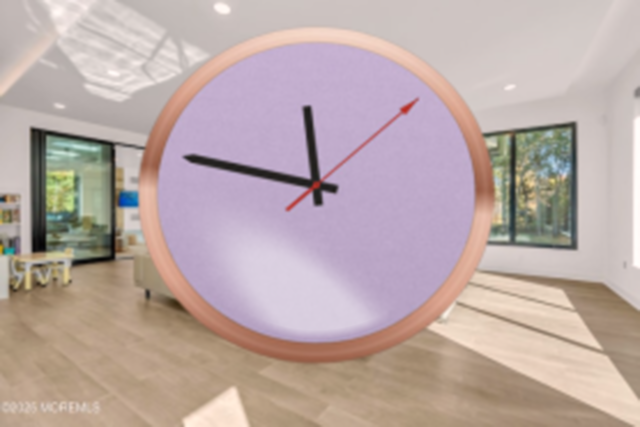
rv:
11h47m08s
